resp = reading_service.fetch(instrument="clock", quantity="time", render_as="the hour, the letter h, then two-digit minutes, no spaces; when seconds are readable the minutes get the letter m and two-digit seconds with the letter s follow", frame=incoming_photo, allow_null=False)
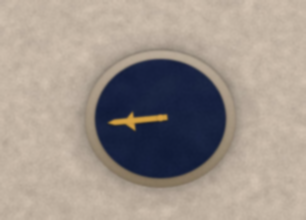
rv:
8h44
